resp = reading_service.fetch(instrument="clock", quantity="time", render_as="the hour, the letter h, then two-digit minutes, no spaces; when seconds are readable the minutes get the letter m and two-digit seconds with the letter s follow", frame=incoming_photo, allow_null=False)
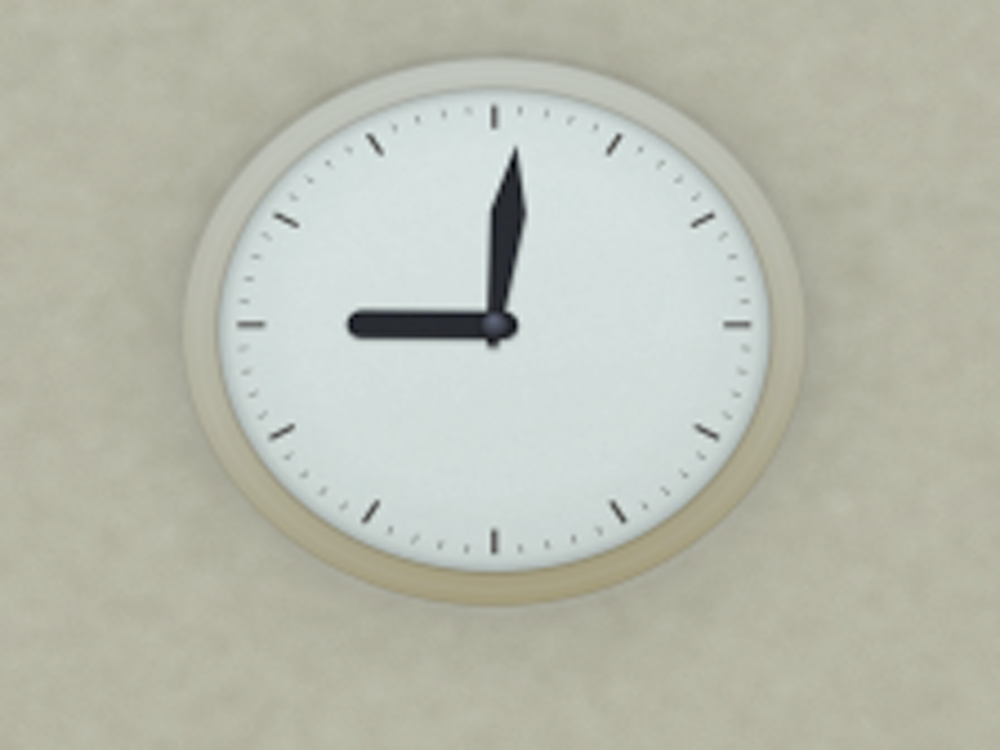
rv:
9h01
